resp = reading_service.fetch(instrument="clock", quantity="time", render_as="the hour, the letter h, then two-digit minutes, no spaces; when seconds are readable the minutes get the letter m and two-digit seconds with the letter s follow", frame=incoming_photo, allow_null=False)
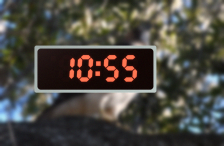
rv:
10h55
